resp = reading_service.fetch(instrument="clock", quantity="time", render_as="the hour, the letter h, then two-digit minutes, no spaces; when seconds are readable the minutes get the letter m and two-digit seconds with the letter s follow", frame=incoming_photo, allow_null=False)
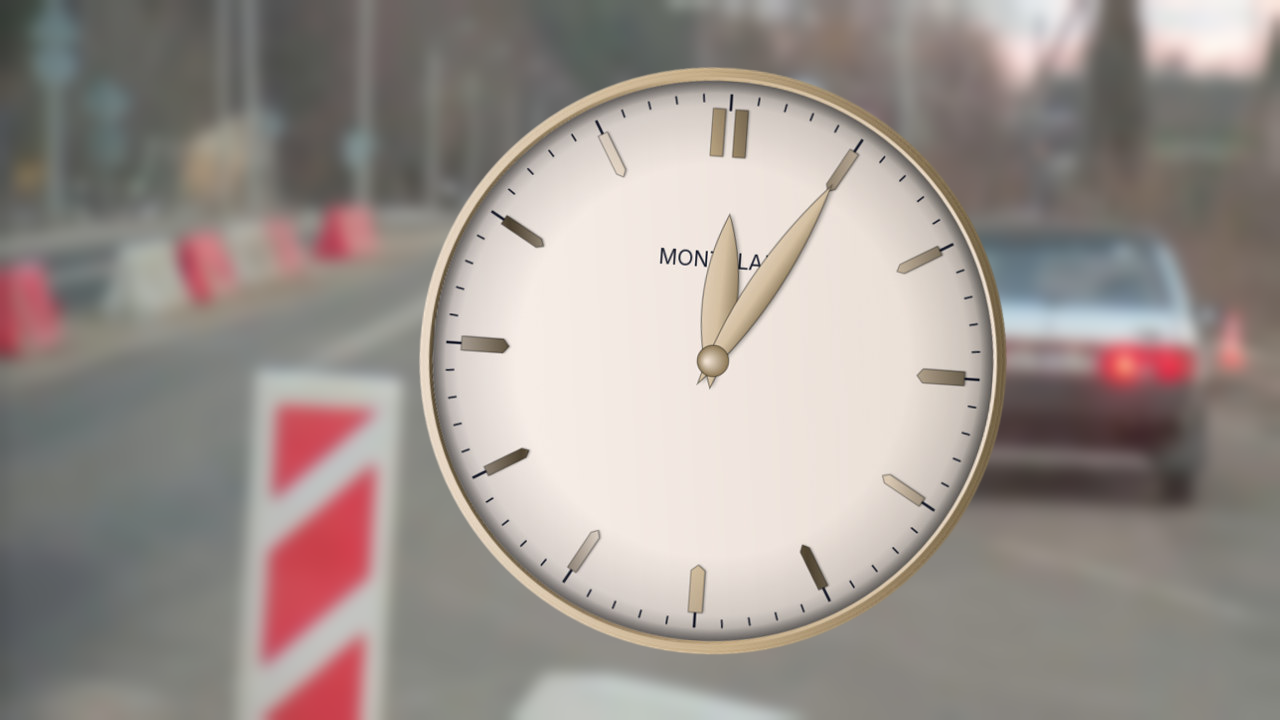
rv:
12h05
